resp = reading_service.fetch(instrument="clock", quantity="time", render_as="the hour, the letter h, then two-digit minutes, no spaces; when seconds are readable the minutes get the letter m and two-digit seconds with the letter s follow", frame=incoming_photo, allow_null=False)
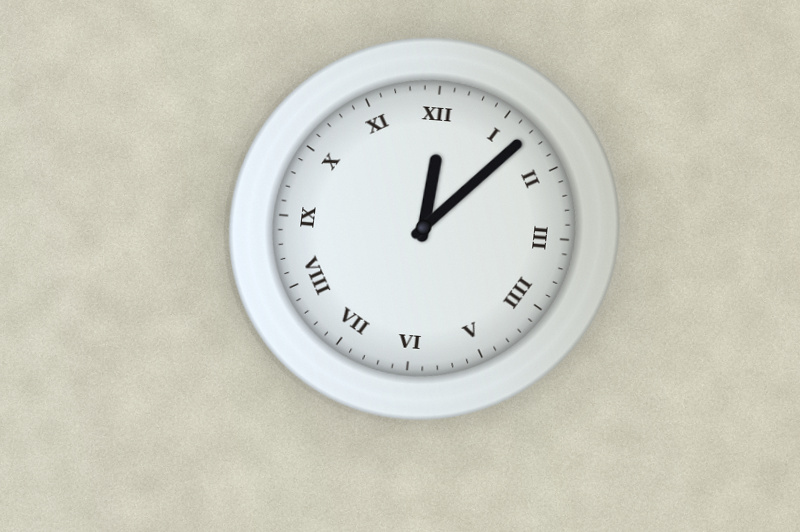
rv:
12h07
